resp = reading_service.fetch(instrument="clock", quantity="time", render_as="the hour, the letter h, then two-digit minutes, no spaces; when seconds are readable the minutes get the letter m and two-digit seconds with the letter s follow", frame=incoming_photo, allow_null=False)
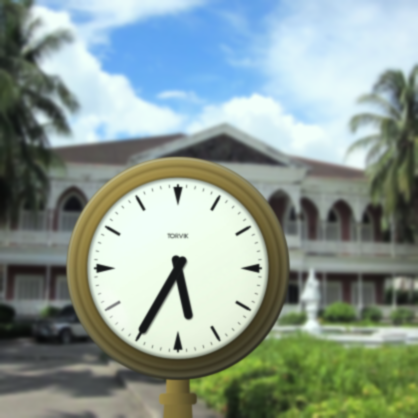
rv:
5h35
